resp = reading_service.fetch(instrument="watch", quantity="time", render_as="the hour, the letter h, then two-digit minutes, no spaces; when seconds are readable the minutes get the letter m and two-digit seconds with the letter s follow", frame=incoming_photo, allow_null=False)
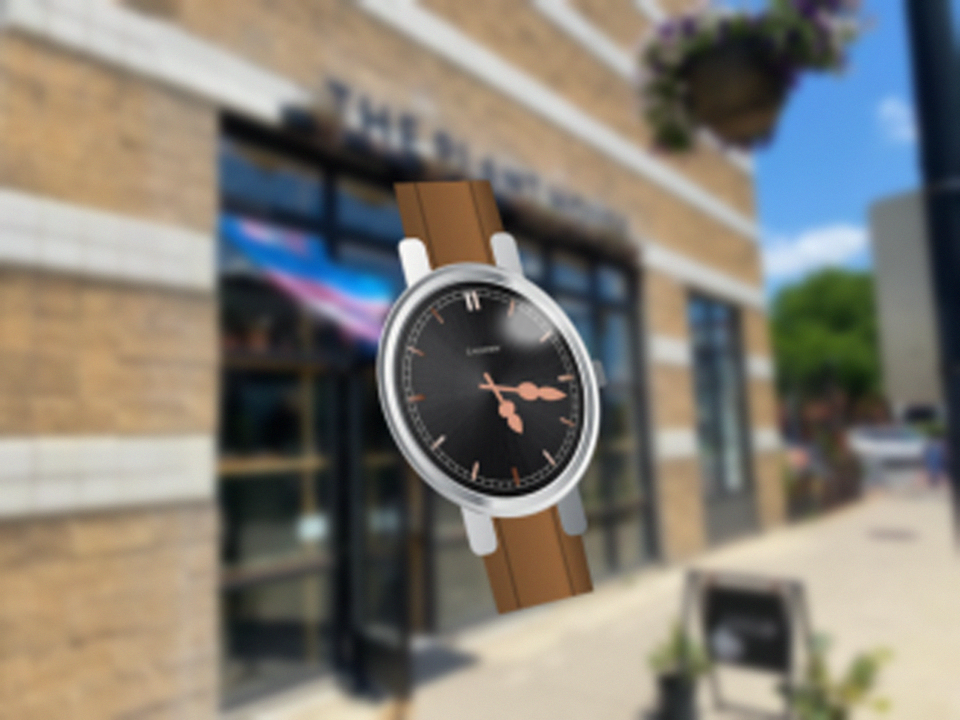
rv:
5h17
